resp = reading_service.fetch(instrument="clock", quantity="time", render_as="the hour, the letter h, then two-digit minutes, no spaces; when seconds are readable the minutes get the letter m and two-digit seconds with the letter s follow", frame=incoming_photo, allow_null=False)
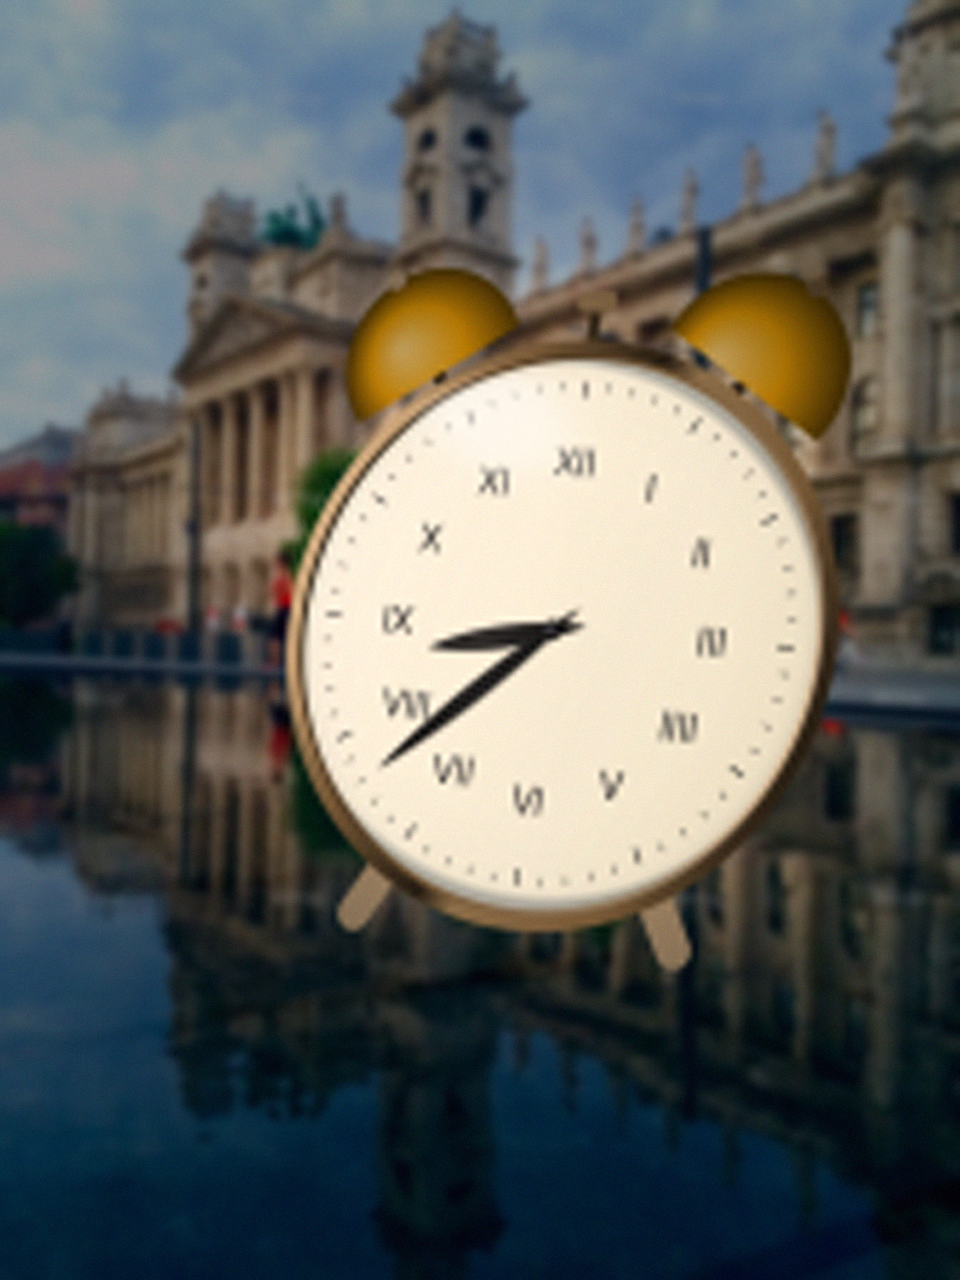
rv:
8h38
